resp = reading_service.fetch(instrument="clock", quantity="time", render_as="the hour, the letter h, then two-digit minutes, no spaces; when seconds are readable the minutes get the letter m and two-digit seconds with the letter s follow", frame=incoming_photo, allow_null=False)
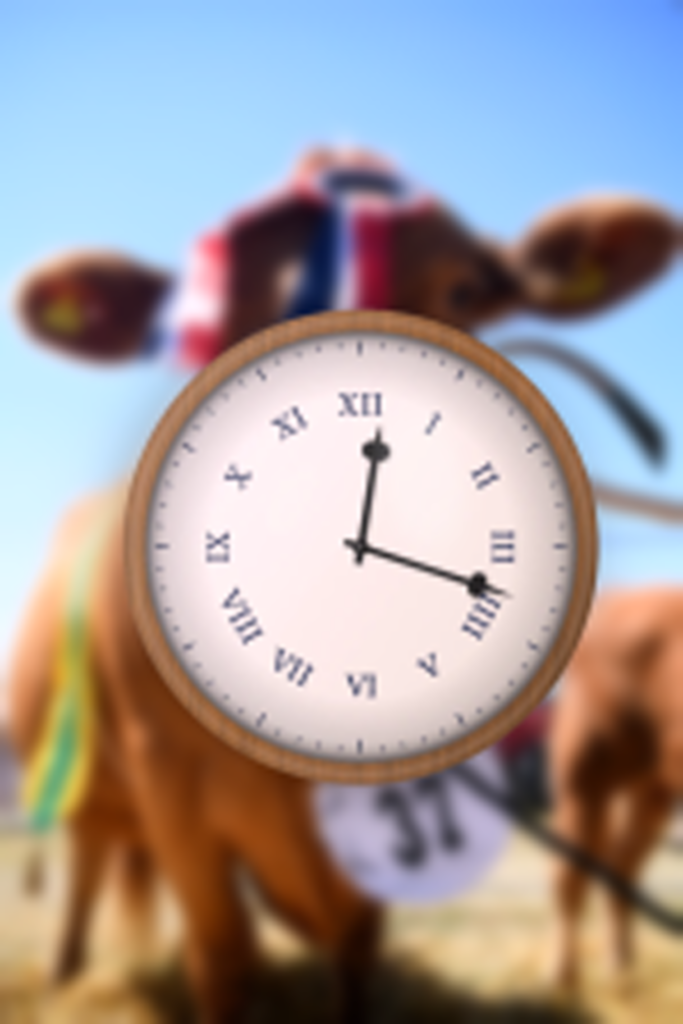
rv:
12h18
